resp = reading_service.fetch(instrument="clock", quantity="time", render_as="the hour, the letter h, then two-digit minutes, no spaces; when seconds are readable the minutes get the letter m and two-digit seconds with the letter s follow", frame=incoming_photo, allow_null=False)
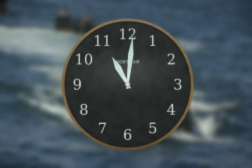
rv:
11h01
